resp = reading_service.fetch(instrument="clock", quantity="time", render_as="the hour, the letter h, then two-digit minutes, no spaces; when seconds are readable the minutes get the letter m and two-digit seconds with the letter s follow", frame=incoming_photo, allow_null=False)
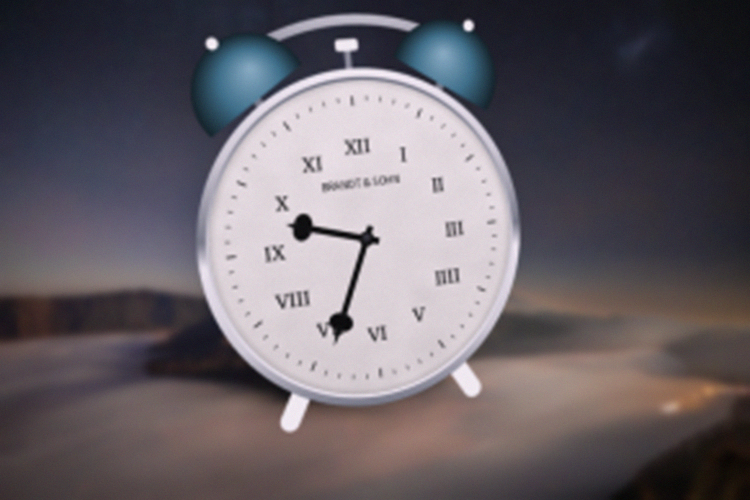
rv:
9h34
